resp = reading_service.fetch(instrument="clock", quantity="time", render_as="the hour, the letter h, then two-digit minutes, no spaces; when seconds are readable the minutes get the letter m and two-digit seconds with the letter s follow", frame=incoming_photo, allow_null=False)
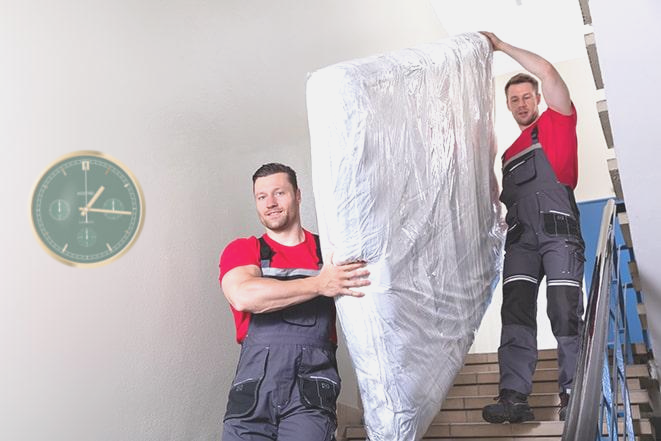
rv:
1h16
